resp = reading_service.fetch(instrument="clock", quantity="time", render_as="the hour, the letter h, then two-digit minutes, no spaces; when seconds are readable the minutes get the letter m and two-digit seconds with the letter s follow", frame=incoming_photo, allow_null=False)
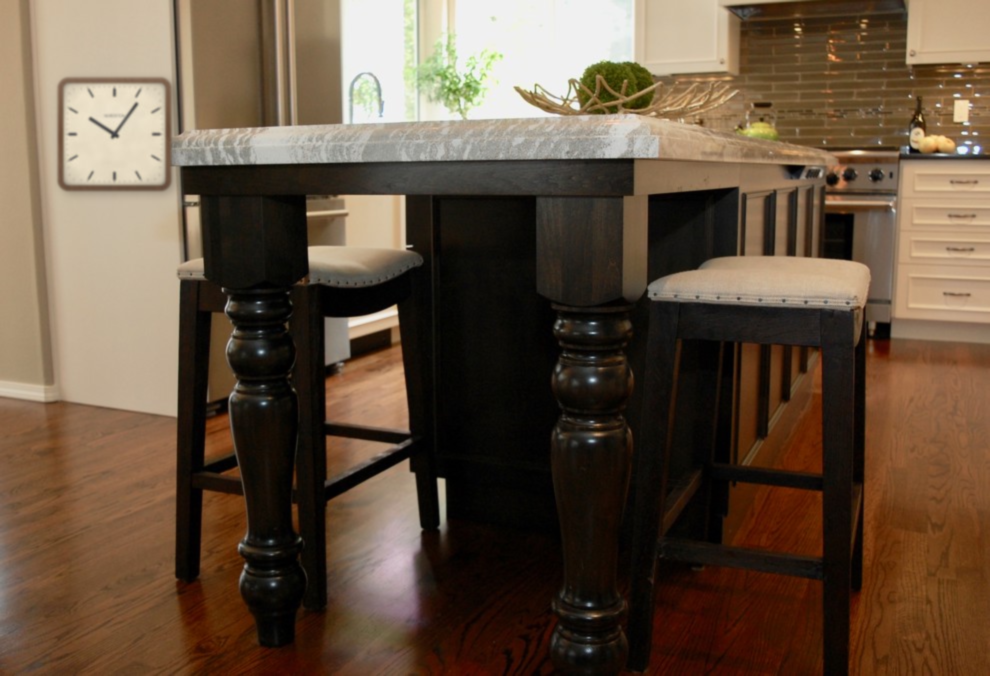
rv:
10h06
